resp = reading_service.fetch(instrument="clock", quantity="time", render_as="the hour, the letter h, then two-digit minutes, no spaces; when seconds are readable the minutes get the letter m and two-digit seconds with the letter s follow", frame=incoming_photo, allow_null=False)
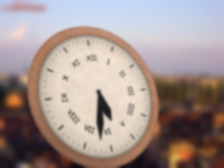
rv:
5h32
